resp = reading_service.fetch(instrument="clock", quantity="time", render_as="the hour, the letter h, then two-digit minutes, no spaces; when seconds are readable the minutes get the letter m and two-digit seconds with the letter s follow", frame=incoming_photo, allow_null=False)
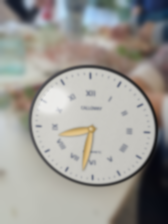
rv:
8h32
